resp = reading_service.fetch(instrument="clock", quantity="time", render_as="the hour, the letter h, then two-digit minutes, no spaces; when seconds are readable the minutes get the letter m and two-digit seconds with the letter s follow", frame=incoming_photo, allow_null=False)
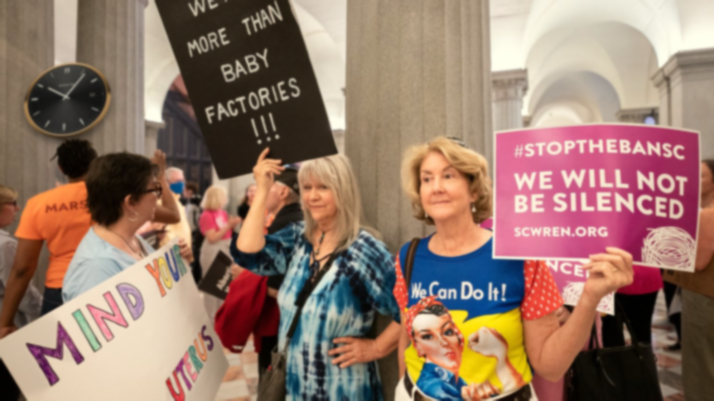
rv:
10h06
